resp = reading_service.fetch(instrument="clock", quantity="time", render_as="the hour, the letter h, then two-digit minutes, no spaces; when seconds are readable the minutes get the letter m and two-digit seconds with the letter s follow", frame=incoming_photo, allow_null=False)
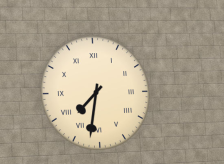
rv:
7h32
